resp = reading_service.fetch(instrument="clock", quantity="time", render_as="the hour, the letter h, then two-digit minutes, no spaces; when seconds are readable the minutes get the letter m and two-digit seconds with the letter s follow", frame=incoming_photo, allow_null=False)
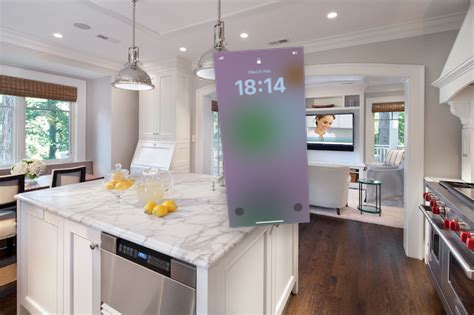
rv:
18h14
